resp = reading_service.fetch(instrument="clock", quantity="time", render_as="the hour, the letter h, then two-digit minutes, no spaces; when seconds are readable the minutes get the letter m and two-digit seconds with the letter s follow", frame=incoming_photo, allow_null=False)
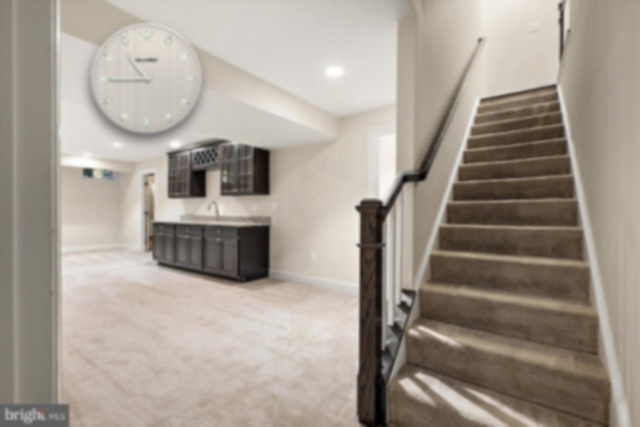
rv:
10h45
